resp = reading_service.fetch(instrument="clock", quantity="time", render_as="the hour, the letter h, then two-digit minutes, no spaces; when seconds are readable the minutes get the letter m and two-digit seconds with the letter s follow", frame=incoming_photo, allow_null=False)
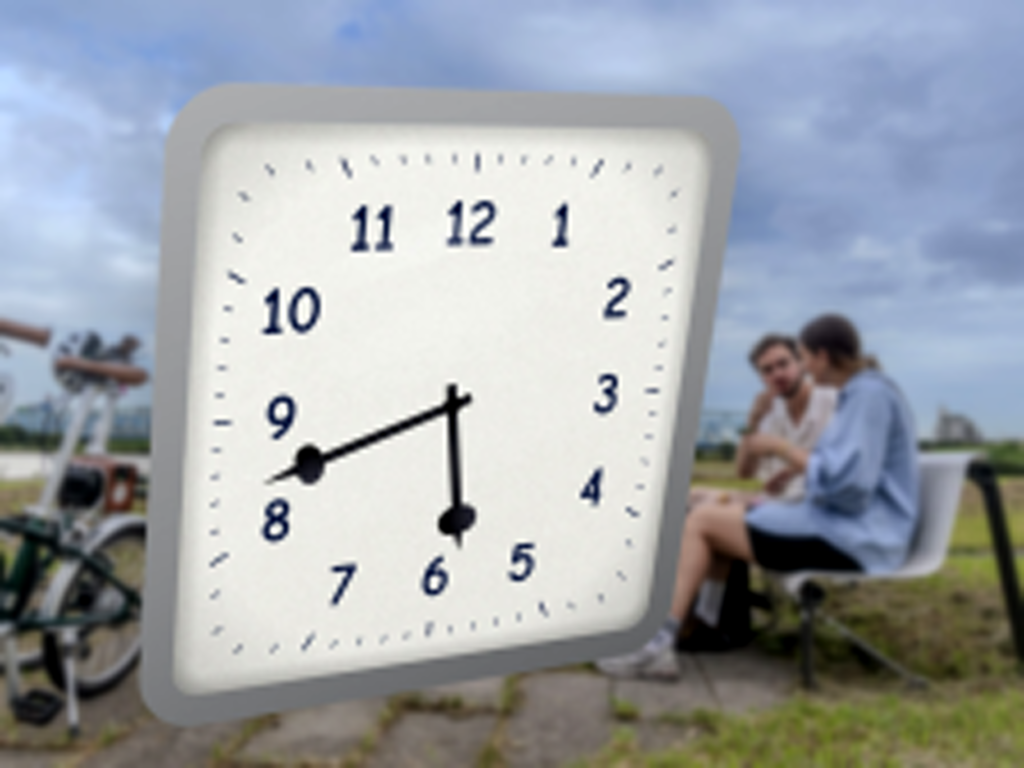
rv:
5h42
